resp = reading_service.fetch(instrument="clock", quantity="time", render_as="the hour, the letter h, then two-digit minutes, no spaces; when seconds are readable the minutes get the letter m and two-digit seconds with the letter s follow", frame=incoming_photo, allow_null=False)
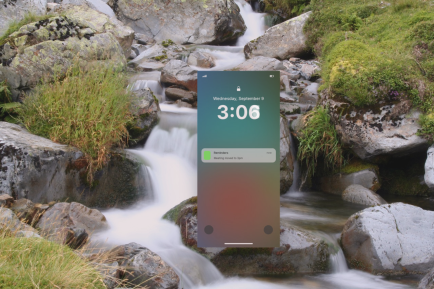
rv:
3h06
